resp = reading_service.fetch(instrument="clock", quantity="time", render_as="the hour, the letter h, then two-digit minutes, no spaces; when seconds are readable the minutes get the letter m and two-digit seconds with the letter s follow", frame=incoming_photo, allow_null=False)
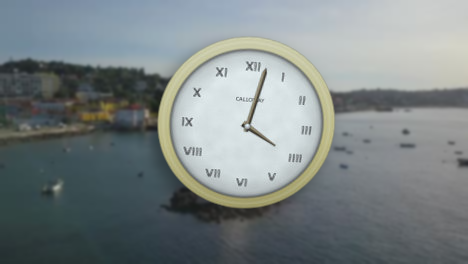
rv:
4h02
